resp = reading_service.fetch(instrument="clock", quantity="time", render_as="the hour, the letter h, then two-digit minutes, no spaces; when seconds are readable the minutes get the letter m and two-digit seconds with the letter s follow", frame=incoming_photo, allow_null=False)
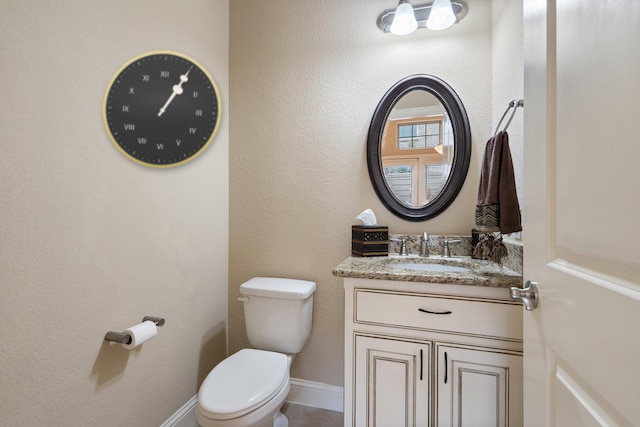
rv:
1h05
